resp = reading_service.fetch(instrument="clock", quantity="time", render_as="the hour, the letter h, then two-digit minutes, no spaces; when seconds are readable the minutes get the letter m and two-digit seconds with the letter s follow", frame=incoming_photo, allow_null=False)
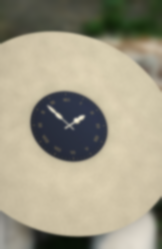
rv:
1h53
